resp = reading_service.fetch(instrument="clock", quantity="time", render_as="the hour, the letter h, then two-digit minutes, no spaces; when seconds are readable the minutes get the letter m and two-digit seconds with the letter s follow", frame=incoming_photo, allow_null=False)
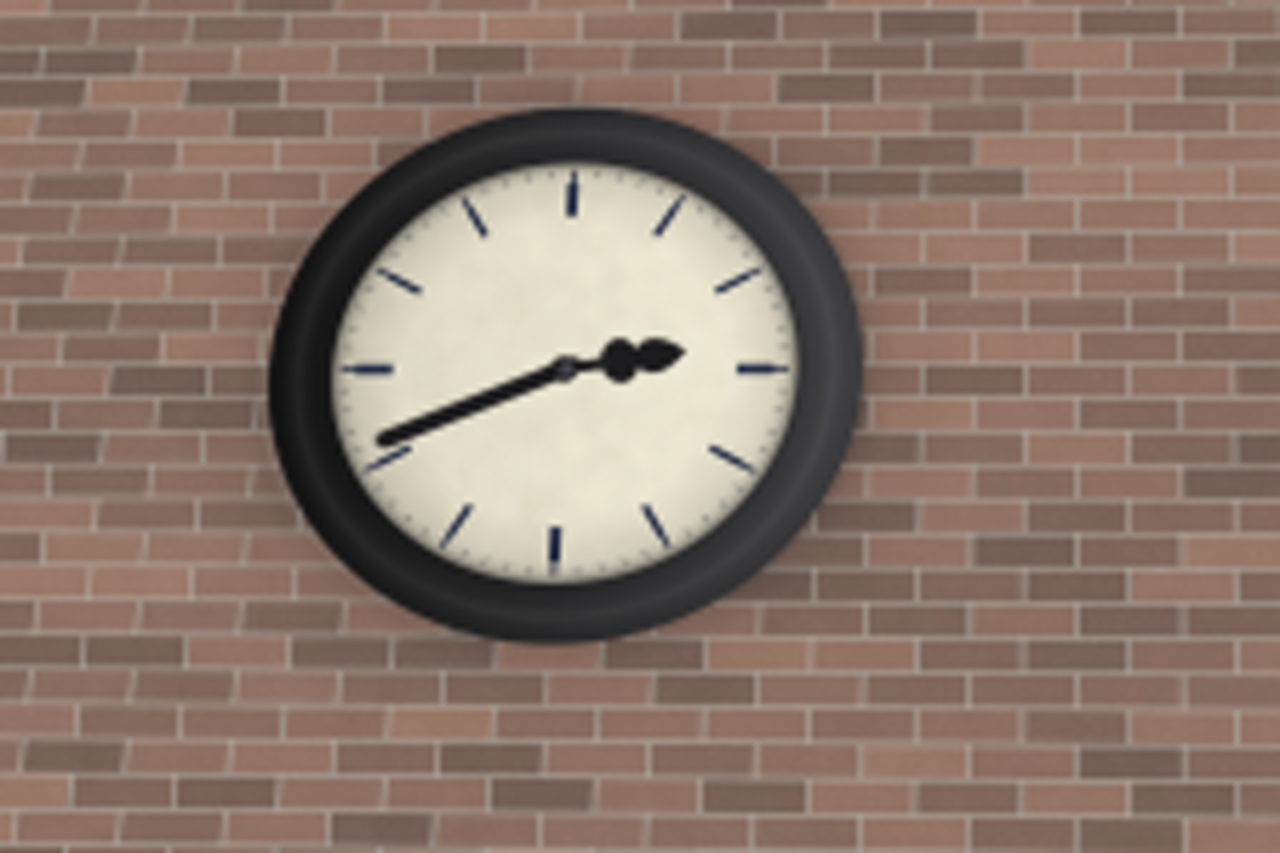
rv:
2h41
